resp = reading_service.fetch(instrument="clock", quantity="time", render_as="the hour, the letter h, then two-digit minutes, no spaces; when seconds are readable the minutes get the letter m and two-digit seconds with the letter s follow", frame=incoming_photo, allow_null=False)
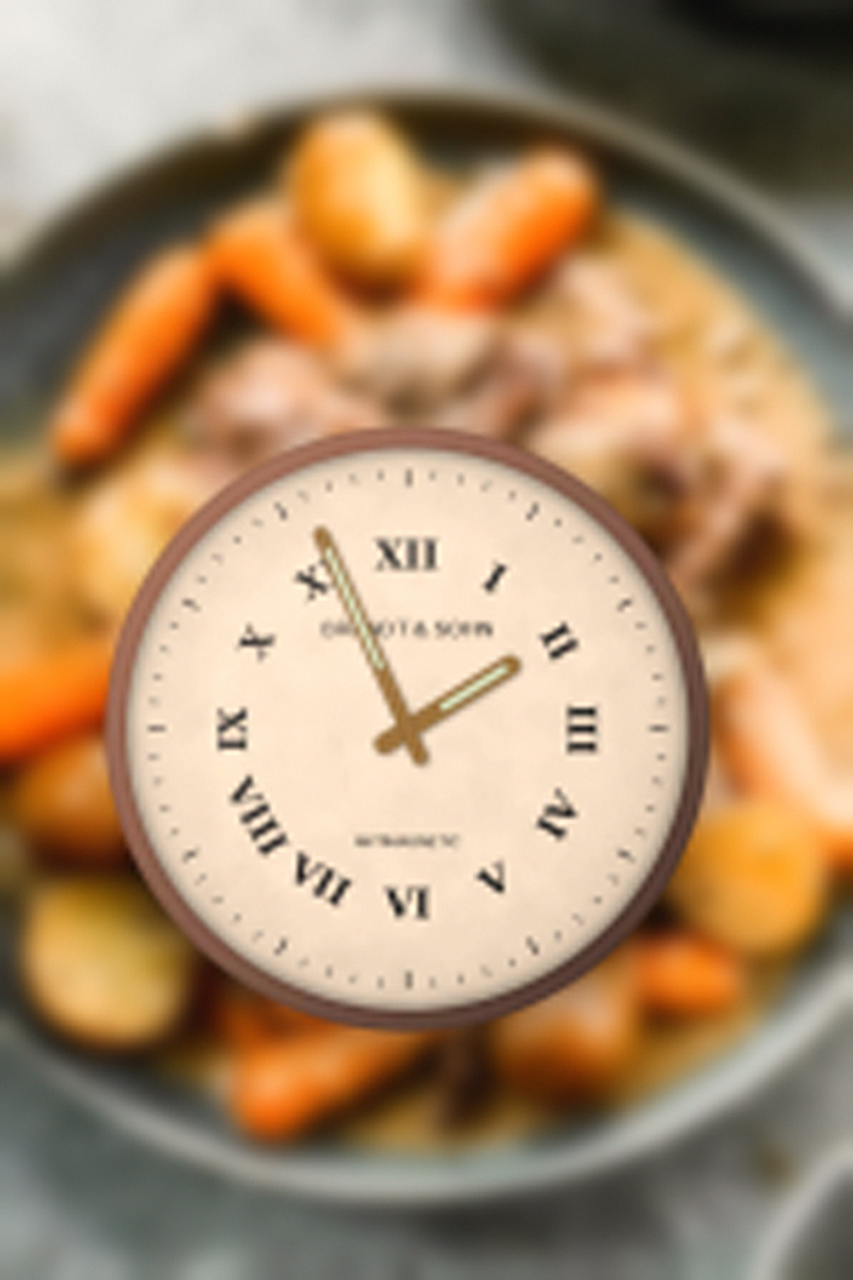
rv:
1h56
